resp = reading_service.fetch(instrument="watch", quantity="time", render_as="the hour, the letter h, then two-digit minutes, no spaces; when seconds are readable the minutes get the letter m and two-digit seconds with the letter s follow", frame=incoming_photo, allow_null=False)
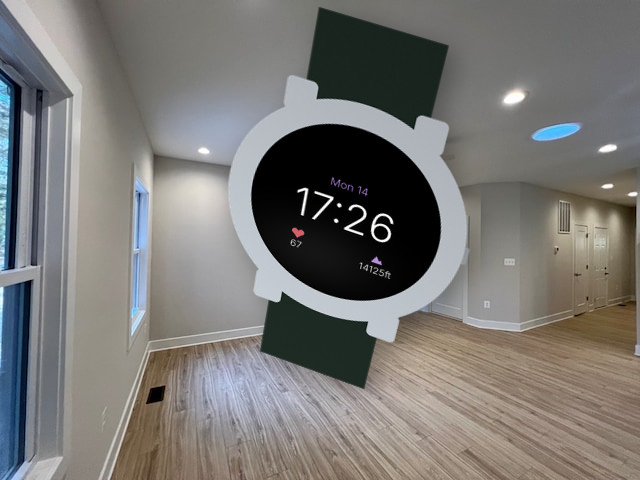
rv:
17h26
